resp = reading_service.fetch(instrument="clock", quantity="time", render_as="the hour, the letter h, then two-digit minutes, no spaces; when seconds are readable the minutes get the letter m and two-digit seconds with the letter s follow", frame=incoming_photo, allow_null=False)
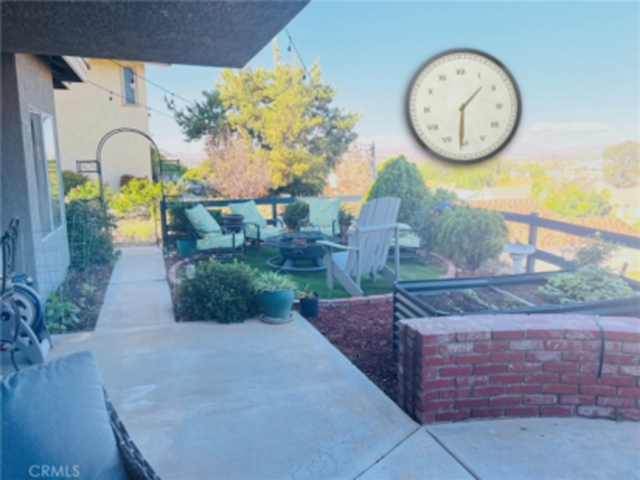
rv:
1h31
